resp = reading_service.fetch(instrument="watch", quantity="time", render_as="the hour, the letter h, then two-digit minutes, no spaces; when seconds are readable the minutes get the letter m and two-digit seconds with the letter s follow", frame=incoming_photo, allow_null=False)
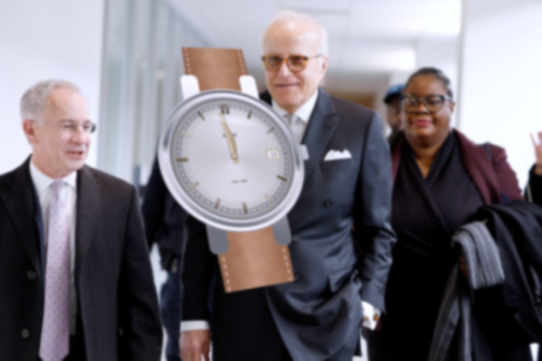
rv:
11h59
